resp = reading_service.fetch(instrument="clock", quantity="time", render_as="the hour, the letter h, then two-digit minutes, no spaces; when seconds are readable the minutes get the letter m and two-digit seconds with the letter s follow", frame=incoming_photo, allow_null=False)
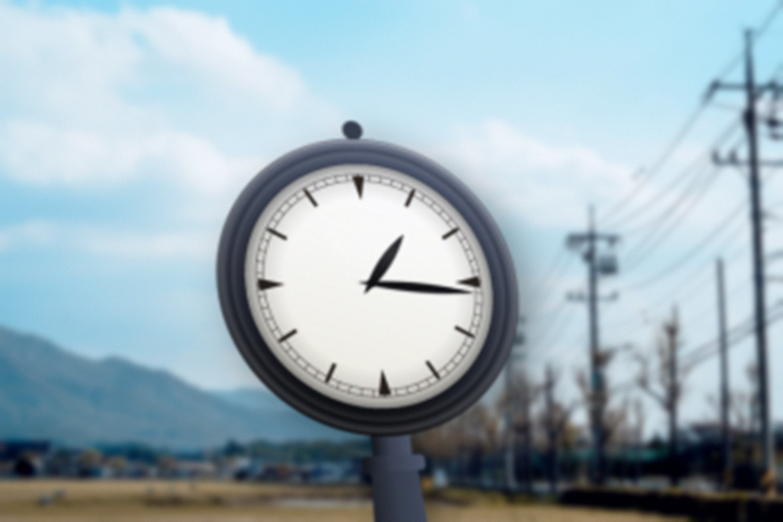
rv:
1h16
